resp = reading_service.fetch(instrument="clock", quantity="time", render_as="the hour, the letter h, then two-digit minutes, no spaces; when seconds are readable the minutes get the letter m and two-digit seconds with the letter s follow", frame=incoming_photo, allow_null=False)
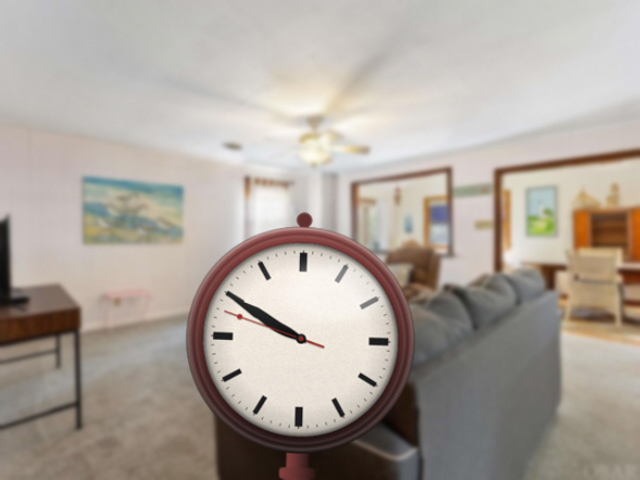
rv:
9h49m48s
